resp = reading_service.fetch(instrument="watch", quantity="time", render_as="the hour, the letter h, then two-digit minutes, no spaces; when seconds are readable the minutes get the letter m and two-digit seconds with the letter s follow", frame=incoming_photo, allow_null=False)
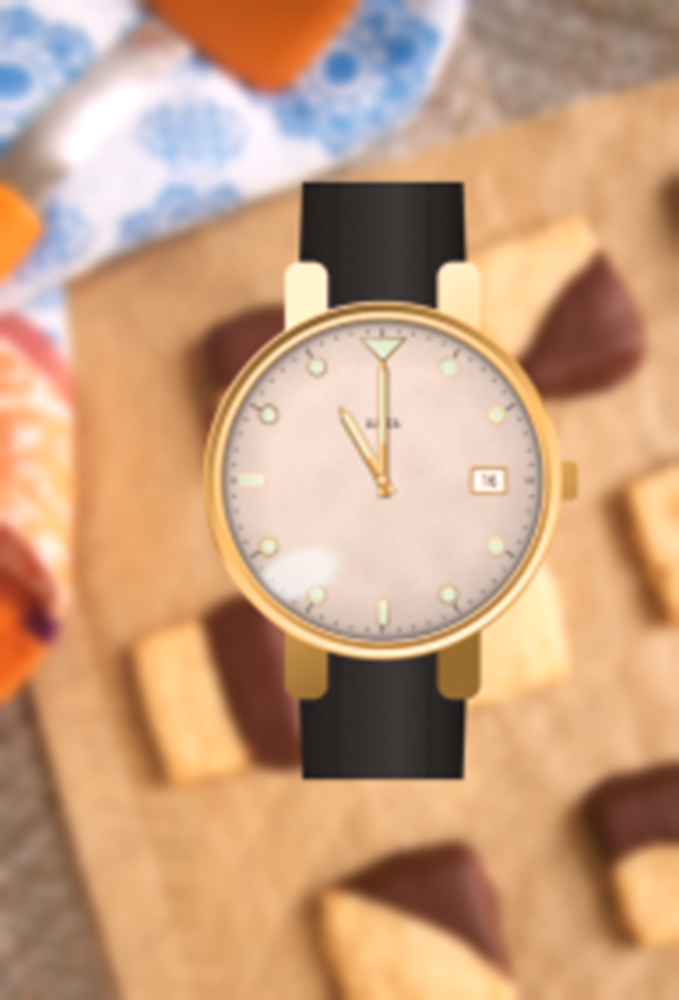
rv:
11h00
